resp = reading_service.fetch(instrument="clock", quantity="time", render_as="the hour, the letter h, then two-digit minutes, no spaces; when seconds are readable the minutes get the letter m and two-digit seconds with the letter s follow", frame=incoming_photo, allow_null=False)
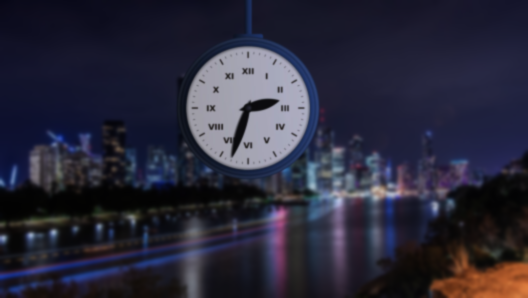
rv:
2h33
